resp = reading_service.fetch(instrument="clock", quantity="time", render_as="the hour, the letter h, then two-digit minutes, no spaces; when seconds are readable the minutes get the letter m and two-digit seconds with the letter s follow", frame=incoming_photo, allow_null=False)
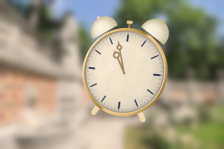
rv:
10h57
